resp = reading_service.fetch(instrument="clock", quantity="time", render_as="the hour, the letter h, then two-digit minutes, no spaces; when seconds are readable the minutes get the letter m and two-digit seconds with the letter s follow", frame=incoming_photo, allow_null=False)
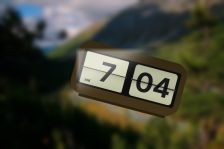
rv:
7h04
